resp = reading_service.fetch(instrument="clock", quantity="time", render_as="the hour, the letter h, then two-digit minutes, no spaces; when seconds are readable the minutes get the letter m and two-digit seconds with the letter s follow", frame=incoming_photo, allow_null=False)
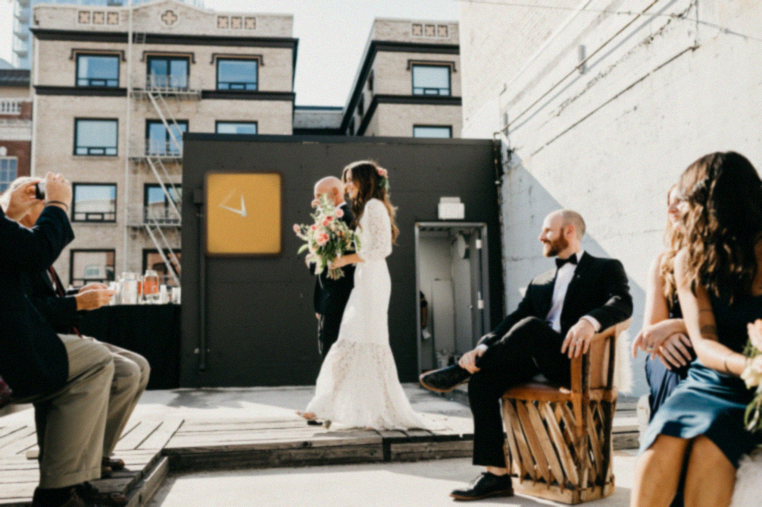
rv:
11h48
